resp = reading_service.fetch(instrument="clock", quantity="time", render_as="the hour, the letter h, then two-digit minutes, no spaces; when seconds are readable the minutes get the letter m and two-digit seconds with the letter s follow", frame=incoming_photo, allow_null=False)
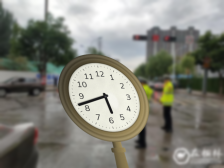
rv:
5h42
